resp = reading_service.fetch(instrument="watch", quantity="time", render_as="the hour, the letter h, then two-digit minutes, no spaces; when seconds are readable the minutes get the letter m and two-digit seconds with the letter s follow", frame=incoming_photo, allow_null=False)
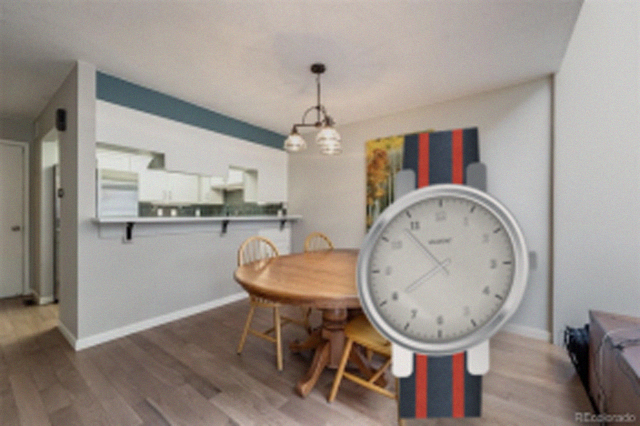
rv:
7h53
